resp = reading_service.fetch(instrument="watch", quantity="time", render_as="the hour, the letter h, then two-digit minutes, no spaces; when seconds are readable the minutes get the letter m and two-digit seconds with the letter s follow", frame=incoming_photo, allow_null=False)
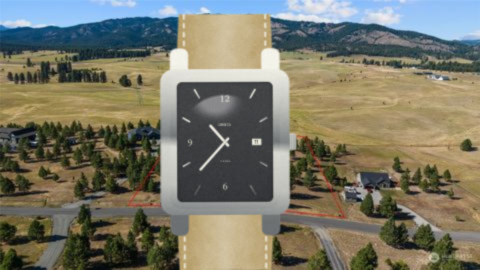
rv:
10h37
